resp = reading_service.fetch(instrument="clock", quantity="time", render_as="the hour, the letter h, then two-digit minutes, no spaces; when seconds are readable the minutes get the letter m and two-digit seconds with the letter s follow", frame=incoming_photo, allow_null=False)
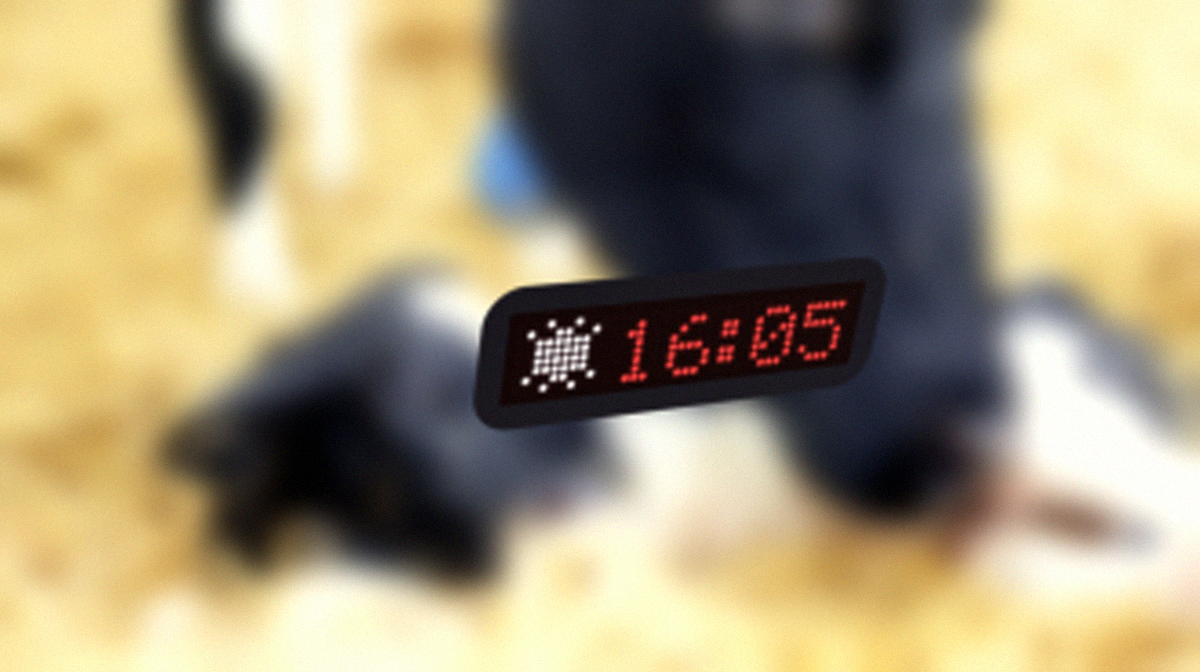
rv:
16h05
